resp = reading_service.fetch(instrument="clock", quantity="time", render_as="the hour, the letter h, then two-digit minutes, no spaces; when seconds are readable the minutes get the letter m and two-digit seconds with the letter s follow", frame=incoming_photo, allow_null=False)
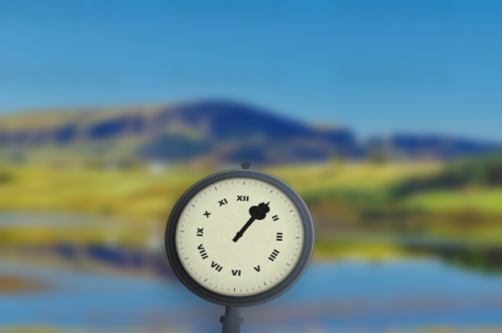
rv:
1h06
